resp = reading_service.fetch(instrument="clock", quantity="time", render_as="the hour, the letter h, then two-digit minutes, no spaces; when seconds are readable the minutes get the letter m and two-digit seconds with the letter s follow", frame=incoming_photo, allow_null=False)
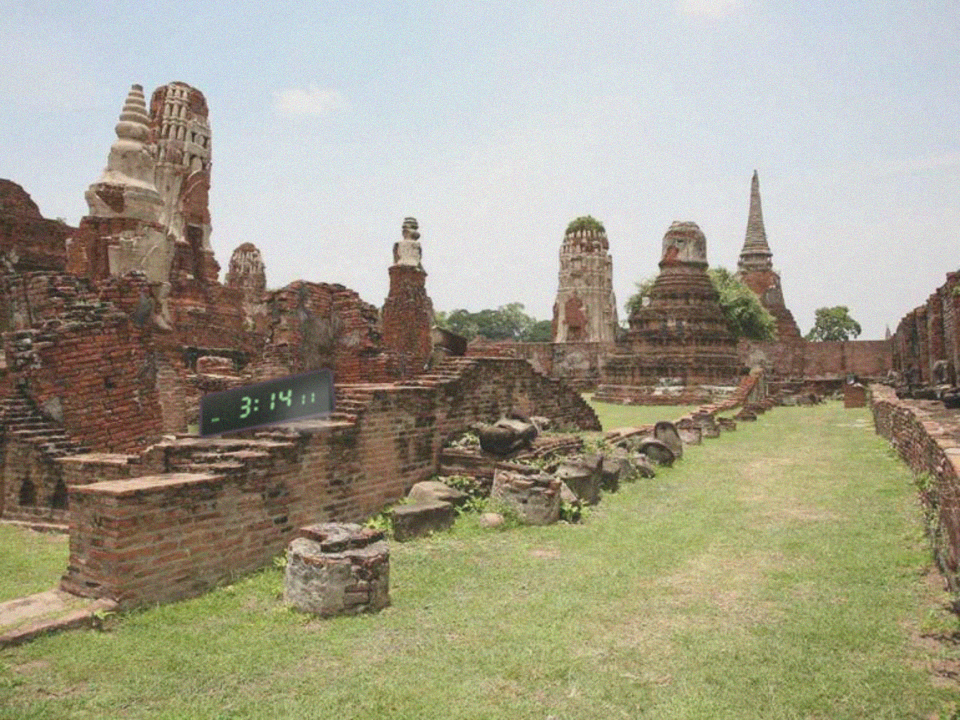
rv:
3h14m11s
